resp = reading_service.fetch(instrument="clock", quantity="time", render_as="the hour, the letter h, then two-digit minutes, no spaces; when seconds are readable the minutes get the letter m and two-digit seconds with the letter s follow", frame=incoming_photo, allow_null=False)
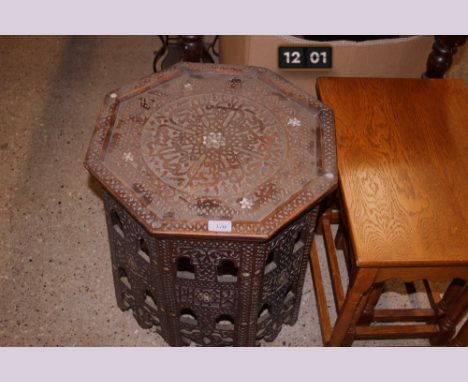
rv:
12h01
